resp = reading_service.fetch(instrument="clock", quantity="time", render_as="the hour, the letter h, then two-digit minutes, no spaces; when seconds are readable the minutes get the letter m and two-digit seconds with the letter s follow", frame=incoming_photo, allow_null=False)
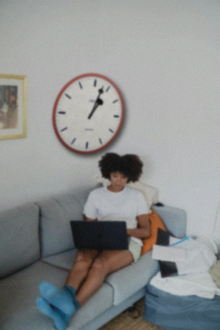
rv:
1h03
